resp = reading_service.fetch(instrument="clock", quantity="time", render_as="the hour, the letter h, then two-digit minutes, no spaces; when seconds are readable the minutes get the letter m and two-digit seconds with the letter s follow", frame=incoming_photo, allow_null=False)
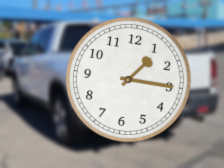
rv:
1h15
